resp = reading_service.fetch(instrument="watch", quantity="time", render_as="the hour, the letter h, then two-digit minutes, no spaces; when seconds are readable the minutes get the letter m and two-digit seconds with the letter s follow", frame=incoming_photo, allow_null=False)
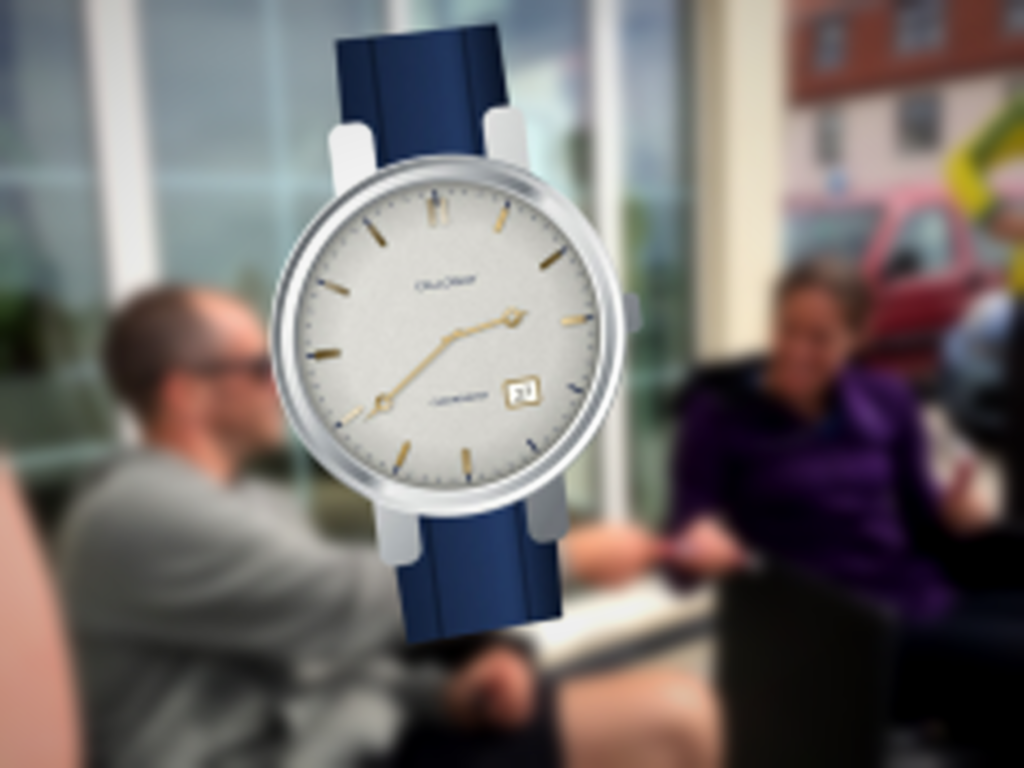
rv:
2h39
